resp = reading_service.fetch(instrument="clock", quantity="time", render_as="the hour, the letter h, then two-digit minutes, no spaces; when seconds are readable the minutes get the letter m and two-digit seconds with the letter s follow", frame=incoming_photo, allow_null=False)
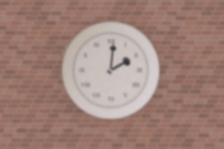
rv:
2h01
